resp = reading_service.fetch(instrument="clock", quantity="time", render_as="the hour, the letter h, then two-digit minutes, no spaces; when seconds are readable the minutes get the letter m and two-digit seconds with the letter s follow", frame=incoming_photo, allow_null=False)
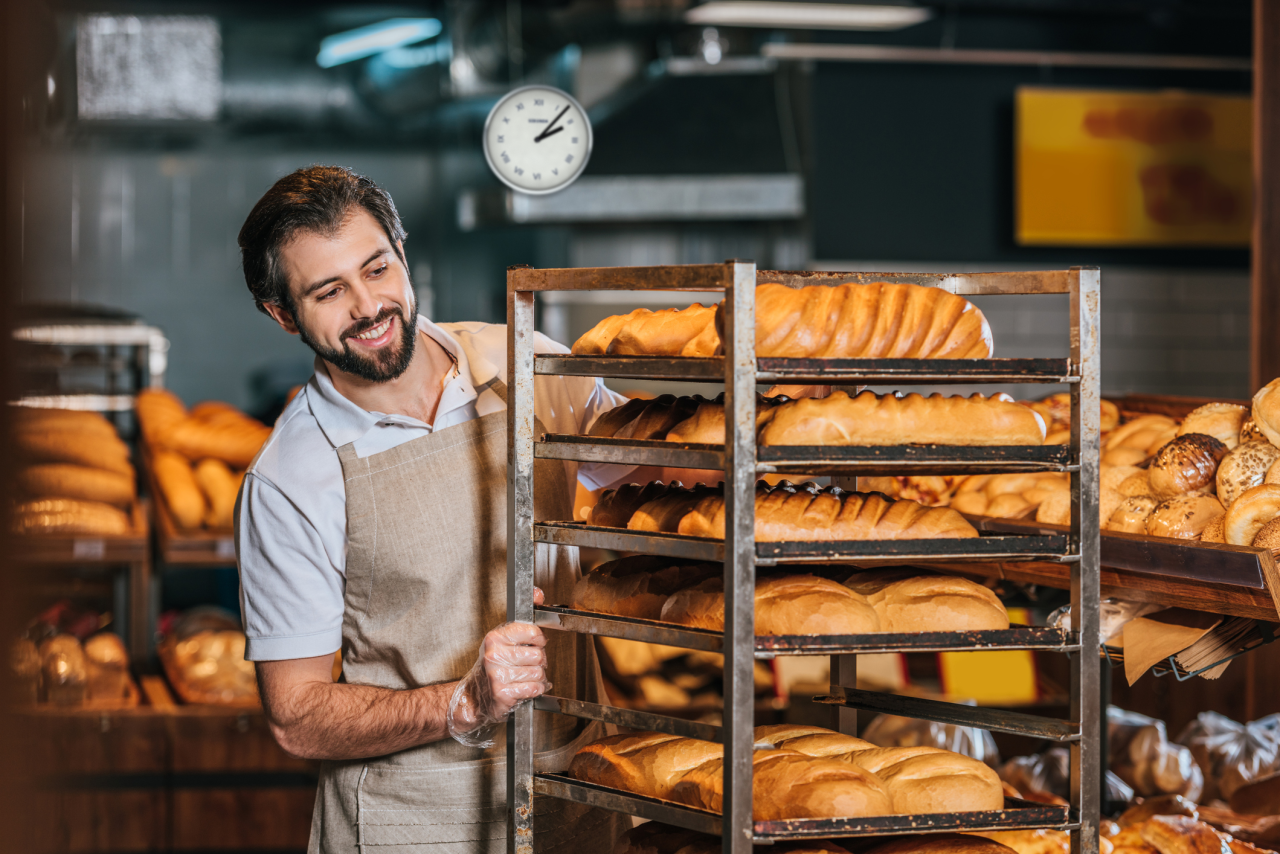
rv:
2h07
